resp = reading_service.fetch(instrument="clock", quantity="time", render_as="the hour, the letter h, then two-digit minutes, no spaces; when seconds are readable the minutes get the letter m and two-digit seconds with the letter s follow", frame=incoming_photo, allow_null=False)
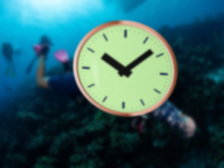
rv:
10h08
